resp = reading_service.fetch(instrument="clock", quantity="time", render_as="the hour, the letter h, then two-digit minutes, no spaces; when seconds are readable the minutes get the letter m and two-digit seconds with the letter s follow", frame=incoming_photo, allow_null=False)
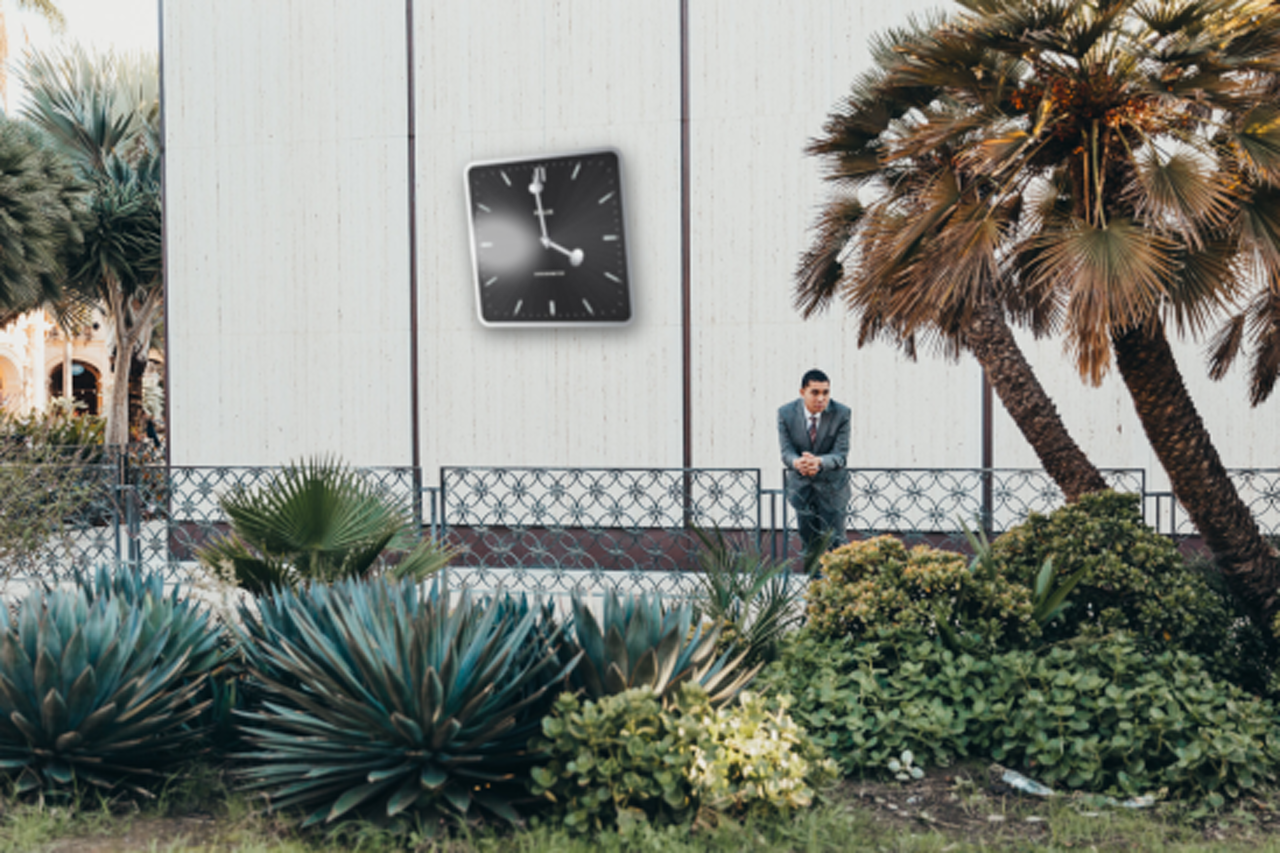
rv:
3h59
